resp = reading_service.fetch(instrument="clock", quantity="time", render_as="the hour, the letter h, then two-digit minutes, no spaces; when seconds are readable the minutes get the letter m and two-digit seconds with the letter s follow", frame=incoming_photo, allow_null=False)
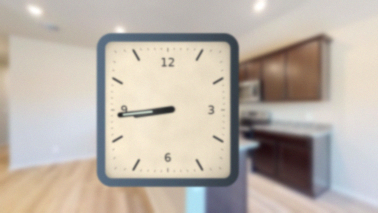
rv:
8h44
